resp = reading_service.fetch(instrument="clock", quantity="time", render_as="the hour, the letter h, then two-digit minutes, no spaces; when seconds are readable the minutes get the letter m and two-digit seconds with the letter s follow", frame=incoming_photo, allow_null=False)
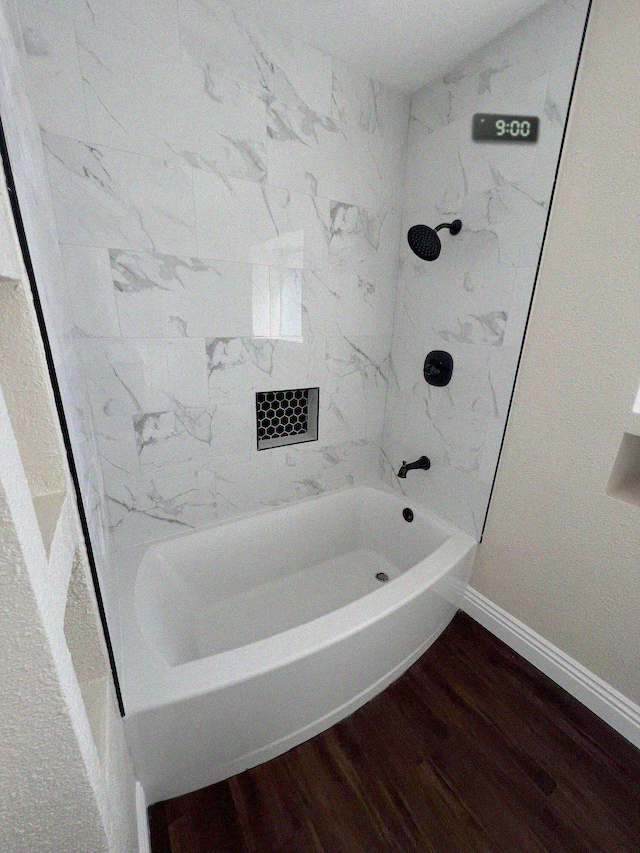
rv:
9h00
